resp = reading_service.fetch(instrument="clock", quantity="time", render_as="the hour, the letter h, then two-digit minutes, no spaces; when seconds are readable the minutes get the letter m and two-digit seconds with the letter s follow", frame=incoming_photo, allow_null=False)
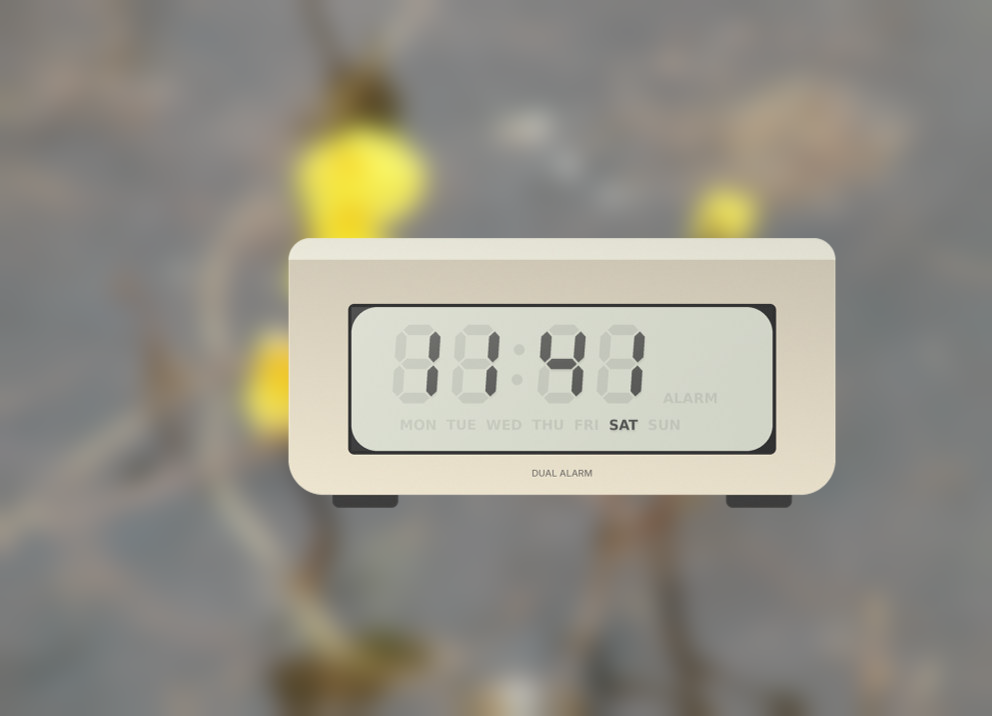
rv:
11h41
